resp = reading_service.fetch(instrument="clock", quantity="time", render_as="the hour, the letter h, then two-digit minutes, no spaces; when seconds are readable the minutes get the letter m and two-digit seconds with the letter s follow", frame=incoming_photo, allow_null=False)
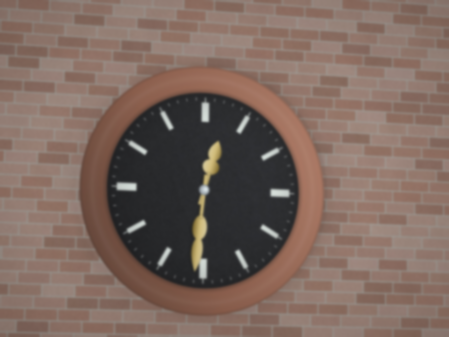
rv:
12h31
